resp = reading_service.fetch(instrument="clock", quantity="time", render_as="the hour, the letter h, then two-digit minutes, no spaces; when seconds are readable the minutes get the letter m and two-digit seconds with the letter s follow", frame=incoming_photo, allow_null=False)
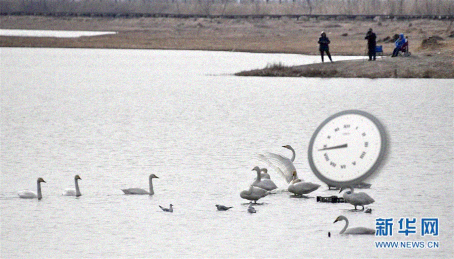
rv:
8h44
